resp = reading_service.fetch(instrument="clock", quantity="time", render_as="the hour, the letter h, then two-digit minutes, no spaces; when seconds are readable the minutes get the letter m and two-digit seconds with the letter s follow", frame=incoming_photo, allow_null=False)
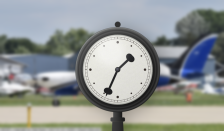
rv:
1h34
